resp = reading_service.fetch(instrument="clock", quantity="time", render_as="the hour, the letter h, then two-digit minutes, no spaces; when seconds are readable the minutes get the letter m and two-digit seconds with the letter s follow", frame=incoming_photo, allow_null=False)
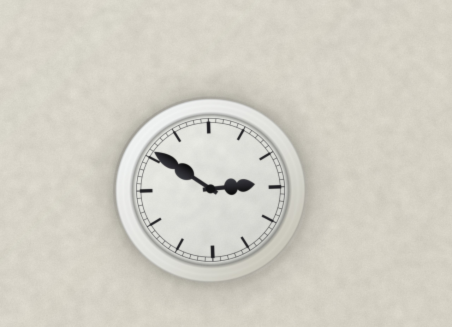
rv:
2h51
